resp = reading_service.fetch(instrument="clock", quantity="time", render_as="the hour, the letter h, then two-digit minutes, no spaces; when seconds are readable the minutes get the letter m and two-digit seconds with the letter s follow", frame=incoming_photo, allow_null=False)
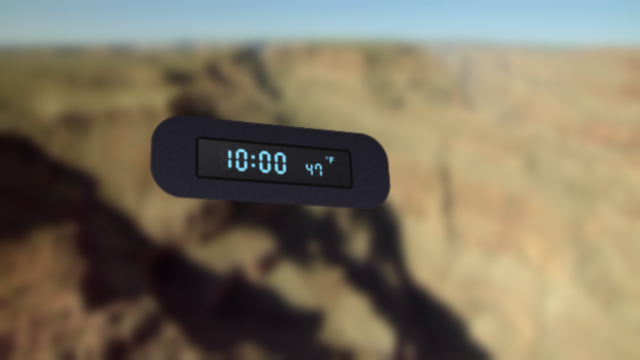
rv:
10h00
